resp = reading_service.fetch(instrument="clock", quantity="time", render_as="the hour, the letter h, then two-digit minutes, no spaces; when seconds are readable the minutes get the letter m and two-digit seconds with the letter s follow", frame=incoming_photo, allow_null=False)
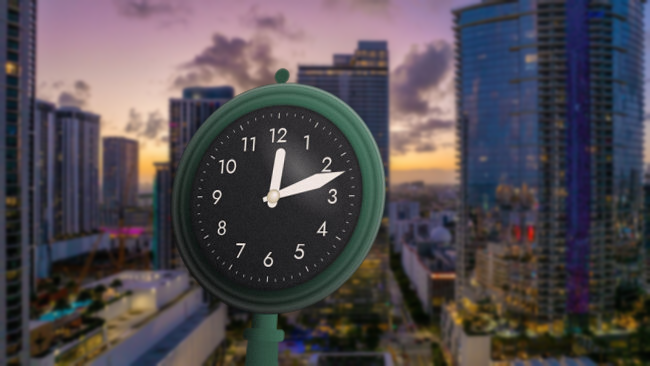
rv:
12h12
